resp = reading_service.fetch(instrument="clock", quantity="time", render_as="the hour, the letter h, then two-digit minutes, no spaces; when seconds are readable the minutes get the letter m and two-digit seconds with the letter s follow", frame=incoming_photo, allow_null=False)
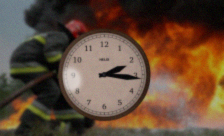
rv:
2h16
